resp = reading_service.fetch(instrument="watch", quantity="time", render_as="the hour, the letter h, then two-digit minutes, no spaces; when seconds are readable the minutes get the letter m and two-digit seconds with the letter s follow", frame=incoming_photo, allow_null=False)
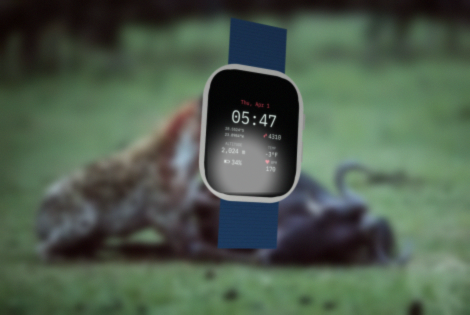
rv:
5h47
